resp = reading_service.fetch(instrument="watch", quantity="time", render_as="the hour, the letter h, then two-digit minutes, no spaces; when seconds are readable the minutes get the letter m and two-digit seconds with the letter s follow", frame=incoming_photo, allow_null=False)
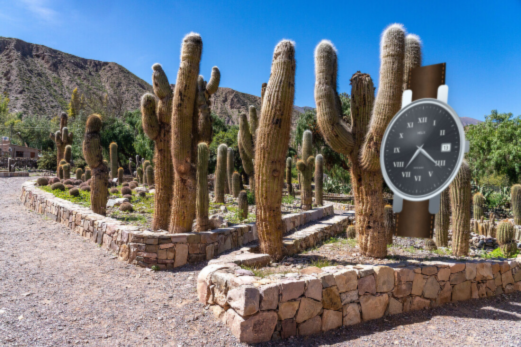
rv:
7h21
